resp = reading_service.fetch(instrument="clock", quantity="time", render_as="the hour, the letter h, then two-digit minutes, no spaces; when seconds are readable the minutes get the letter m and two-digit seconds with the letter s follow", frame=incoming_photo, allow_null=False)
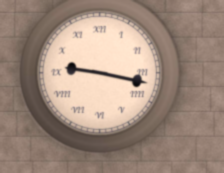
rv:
9h17
